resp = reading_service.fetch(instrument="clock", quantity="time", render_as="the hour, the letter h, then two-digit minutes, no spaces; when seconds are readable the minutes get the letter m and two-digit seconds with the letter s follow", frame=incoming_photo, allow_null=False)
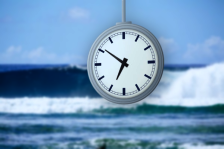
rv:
6h51
